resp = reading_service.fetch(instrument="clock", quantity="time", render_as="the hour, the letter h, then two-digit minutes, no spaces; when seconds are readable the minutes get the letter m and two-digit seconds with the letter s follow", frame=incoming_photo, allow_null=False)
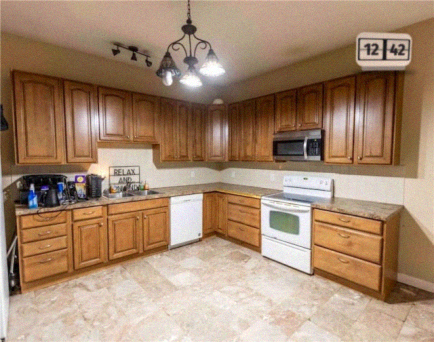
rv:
12h42
